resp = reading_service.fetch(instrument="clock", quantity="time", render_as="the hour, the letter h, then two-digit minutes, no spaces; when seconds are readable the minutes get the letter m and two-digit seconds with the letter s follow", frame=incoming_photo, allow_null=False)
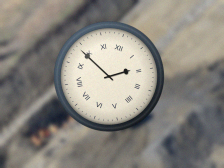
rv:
1h49
